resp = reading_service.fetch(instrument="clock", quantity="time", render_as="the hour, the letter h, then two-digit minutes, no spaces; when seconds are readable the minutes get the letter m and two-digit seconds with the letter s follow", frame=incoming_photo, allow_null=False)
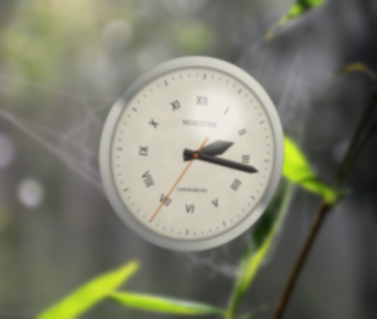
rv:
2h16m35s
